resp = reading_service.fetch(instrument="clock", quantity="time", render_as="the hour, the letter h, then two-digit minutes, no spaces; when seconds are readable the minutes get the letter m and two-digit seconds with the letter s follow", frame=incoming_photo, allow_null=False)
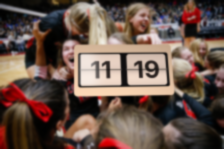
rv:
11h19
